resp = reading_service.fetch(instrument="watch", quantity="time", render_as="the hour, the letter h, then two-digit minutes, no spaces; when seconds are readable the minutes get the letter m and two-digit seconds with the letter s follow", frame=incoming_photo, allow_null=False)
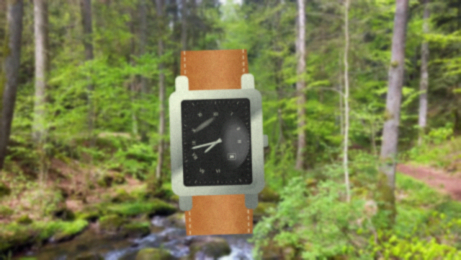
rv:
7h43
